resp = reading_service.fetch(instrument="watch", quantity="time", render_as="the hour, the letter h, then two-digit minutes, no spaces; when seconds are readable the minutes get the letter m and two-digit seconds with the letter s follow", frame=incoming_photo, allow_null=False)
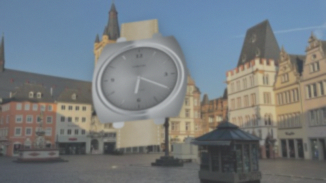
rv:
6h20
